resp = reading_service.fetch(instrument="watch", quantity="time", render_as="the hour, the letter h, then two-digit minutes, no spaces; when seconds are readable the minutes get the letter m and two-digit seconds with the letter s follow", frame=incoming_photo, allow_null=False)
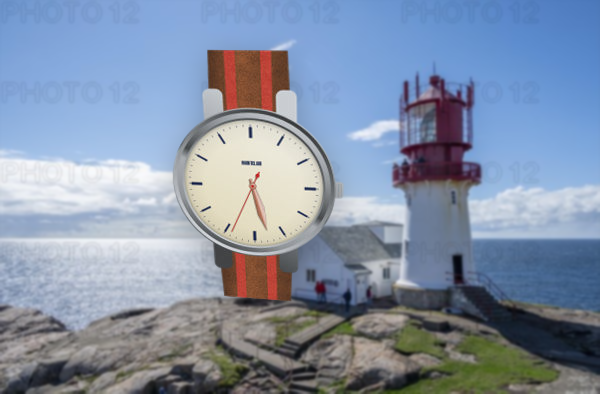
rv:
5h27m34s
